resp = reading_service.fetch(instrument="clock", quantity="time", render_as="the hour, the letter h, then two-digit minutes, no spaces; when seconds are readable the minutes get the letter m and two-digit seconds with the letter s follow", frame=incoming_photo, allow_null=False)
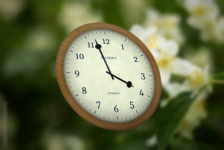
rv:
3h57
